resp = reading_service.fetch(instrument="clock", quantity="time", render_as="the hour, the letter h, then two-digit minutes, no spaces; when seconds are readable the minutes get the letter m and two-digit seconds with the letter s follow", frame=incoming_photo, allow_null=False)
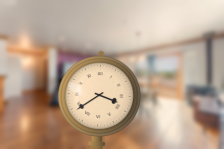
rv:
3h39
